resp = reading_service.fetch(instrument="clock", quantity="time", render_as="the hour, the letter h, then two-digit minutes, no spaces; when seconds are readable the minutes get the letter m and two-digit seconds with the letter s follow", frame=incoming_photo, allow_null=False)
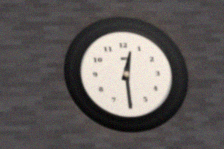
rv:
12h30
